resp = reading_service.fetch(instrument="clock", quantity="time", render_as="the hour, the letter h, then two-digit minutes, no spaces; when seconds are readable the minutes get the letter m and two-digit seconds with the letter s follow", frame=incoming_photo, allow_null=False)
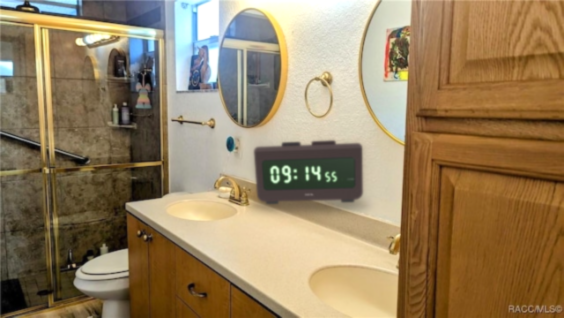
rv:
9h14
